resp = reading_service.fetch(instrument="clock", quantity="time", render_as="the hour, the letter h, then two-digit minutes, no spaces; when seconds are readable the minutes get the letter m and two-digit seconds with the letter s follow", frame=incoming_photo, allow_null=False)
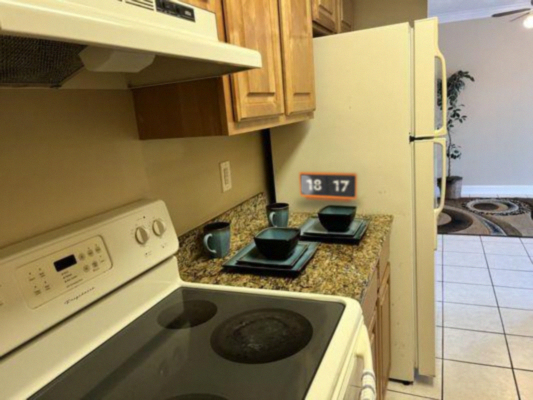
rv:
18h17
